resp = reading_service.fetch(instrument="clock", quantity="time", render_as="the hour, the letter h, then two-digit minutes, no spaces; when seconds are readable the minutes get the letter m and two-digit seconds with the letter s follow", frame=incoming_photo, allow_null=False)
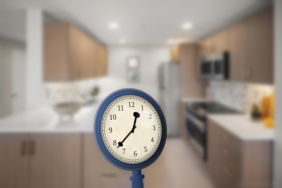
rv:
12h38
